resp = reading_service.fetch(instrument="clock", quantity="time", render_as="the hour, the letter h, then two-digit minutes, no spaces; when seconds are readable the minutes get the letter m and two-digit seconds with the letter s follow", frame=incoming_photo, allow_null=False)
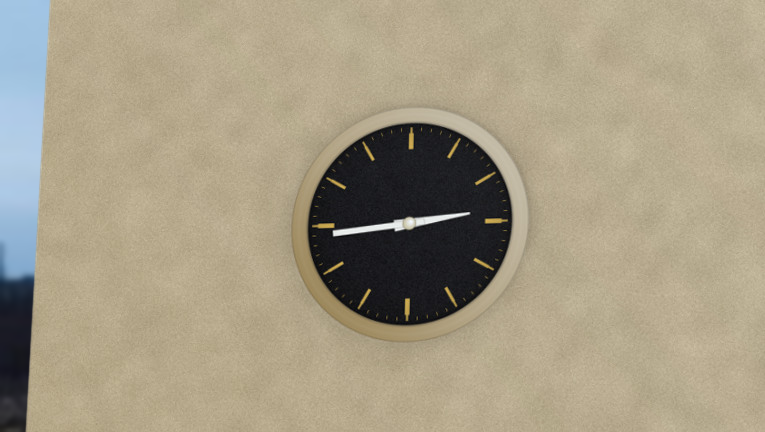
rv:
2h44
